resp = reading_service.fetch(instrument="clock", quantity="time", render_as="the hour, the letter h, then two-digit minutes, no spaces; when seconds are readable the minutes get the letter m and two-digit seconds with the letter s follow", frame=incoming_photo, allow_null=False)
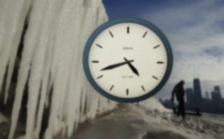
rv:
4h42
